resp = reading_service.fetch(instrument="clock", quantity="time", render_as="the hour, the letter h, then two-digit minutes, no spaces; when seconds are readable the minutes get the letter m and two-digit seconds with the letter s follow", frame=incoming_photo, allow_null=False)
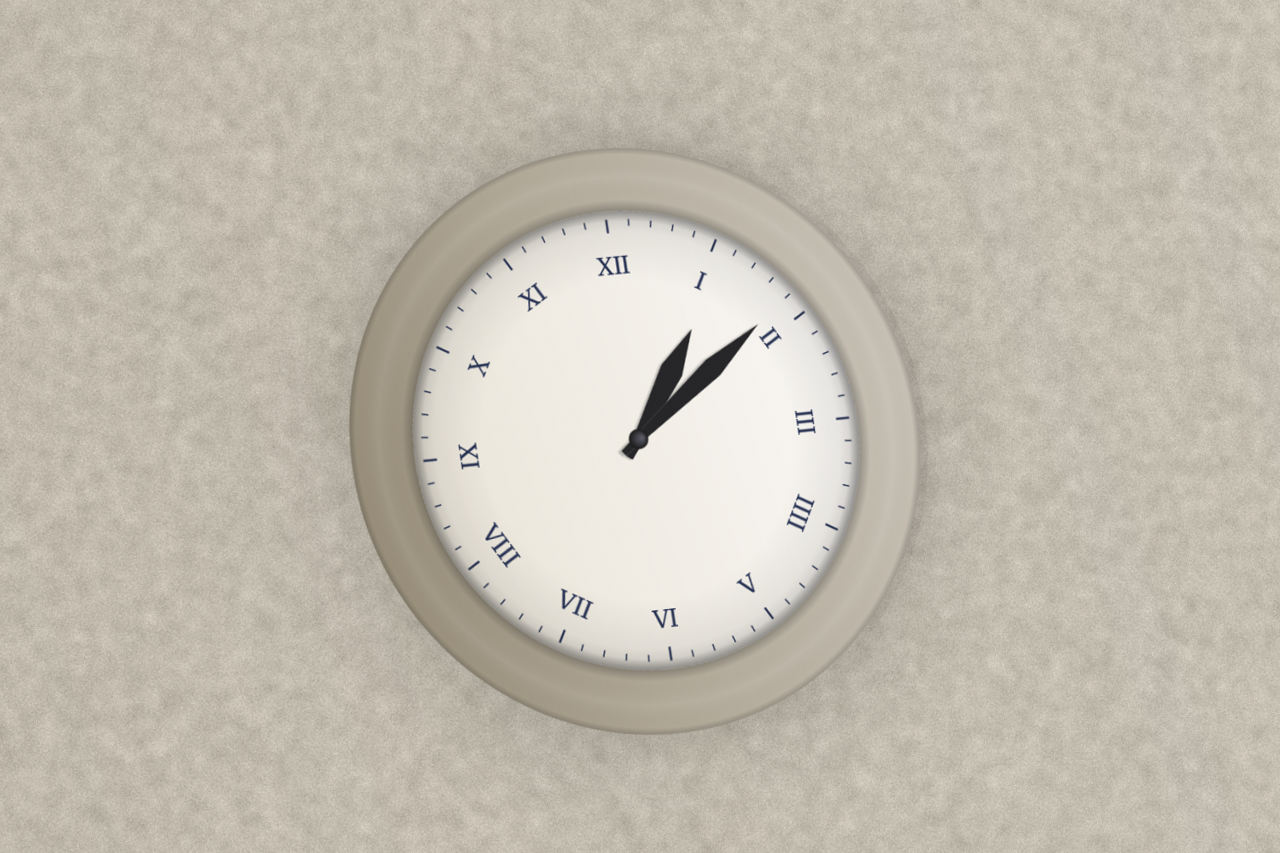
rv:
1h09
